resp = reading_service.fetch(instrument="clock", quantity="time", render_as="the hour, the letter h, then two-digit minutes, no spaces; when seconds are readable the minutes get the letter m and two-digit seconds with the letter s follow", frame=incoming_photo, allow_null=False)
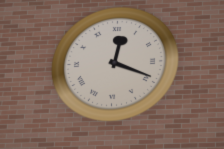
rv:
12h19
